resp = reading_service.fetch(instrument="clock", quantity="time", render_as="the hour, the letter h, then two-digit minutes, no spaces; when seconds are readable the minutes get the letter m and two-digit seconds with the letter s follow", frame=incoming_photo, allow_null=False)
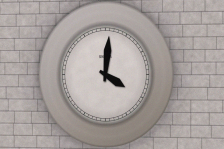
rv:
4h01
